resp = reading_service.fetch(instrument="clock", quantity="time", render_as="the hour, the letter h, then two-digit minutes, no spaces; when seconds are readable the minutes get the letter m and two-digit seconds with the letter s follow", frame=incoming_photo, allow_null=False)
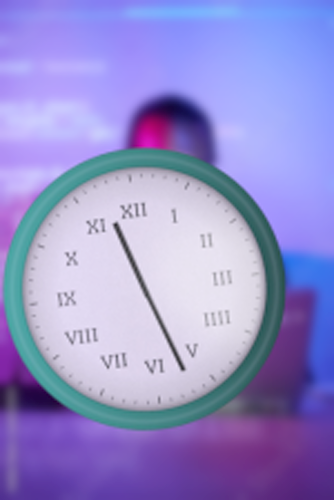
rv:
11h27
